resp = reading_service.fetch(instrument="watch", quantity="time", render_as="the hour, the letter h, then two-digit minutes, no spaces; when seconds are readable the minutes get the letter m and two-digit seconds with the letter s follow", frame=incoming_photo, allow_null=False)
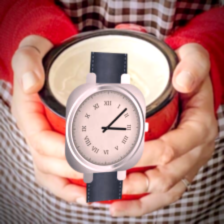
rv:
3h08
